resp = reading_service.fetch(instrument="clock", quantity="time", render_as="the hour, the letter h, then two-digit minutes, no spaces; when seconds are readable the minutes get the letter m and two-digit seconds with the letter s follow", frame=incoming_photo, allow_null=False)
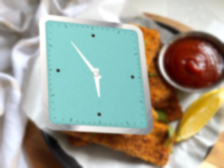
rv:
5h54
